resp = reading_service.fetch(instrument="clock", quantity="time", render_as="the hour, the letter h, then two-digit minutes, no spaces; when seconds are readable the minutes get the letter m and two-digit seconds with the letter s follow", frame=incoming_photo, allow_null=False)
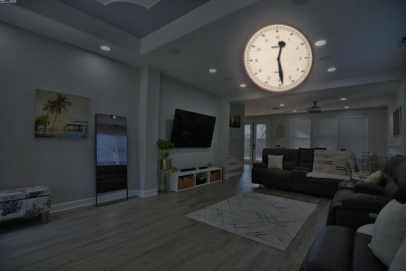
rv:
12h29
